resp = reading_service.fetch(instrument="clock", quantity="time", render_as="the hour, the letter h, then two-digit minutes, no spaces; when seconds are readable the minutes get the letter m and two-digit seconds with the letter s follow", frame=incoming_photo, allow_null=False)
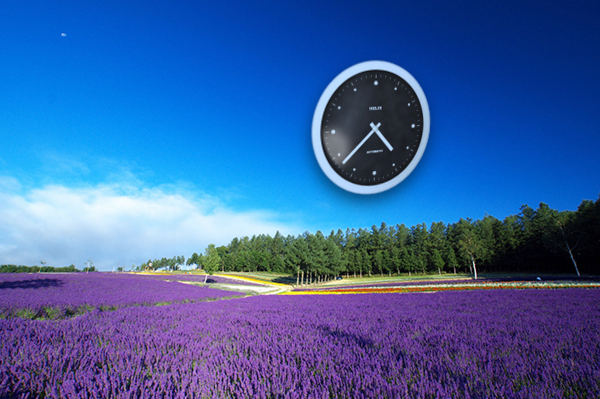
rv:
4h38
